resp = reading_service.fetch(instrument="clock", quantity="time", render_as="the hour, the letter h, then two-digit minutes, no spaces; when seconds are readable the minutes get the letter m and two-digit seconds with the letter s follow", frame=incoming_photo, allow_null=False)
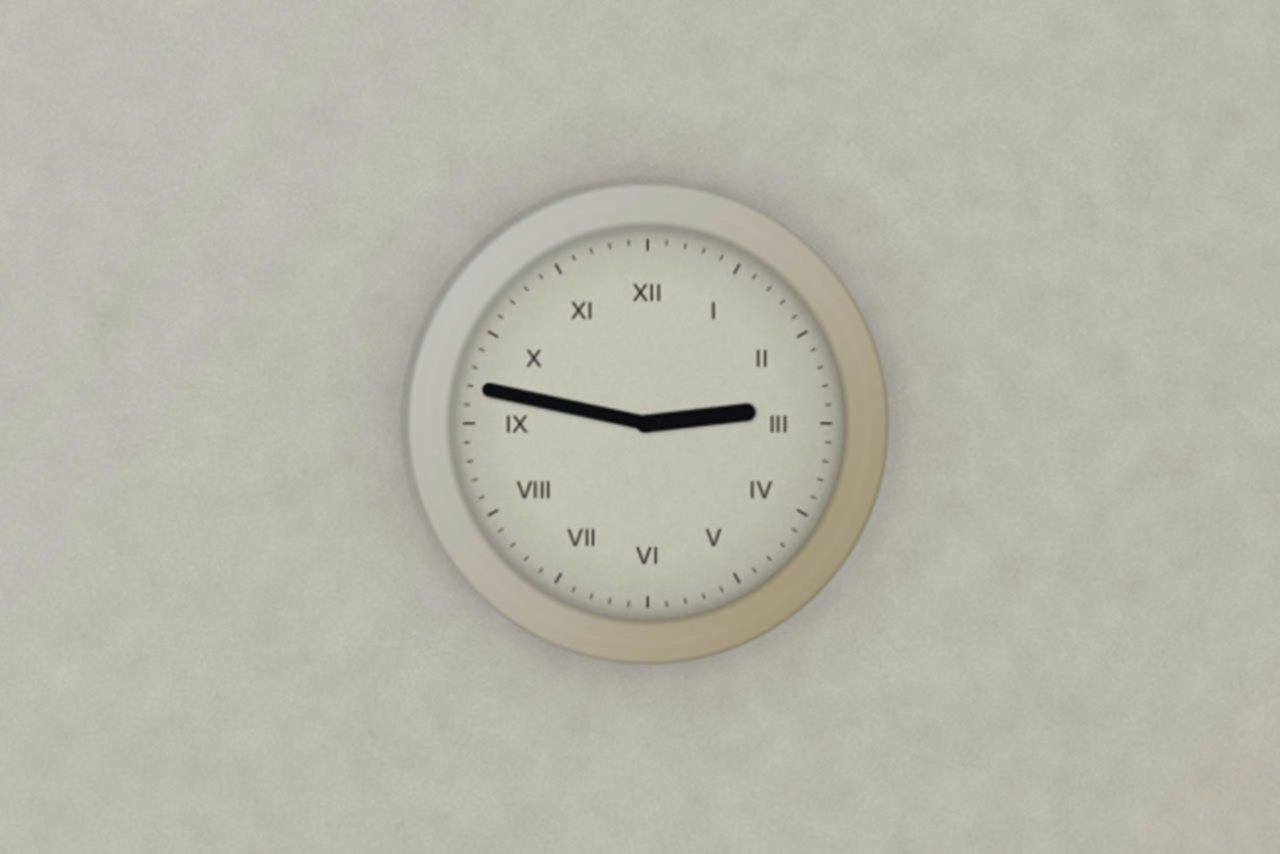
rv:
2h47
